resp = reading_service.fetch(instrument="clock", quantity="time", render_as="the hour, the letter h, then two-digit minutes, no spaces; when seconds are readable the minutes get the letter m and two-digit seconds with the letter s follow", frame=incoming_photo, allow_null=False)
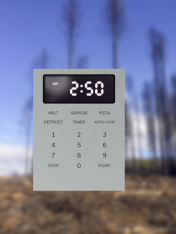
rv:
2h50
